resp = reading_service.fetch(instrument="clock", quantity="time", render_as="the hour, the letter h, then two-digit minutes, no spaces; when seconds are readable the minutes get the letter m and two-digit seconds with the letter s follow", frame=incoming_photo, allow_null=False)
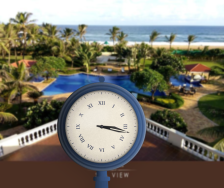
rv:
3h17
